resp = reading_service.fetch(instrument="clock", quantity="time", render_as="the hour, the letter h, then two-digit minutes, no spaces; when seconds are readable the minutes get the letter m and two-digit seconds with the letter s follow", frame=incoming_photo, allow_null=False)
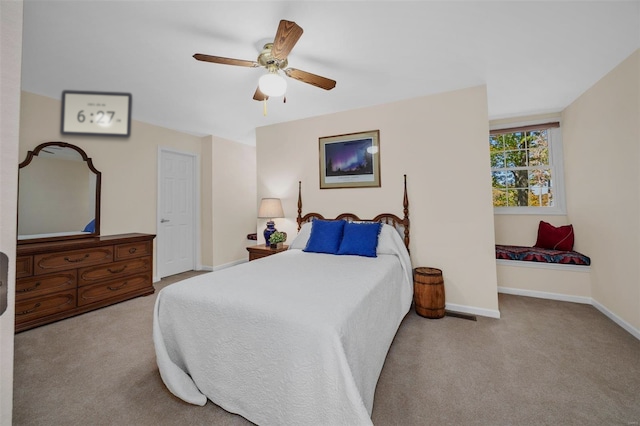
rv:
6h27
